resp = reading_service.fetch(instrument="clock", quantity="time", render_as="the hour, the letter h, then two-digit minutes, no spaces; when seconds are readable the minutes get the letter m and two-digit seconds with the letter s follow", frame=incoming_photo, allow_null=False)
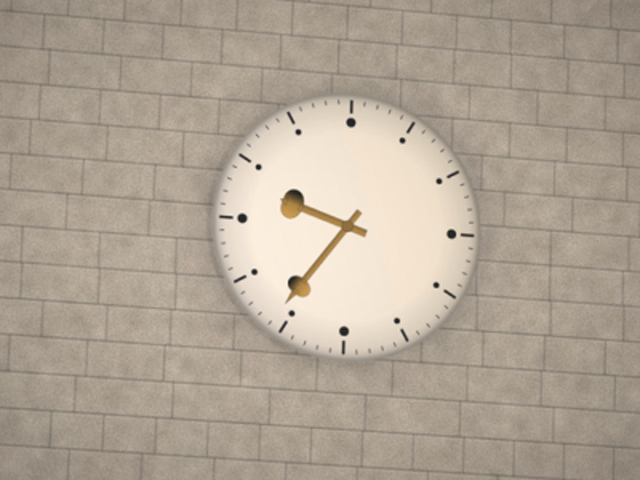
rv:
9h36
